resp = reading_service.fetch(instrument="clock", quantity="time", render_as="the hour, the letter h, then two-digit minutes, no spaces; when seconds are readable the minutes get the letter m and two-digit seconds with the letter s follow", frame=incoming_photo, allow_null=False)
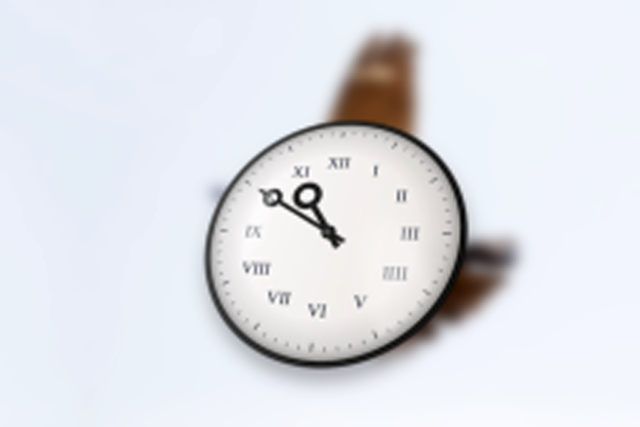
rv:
10h50
